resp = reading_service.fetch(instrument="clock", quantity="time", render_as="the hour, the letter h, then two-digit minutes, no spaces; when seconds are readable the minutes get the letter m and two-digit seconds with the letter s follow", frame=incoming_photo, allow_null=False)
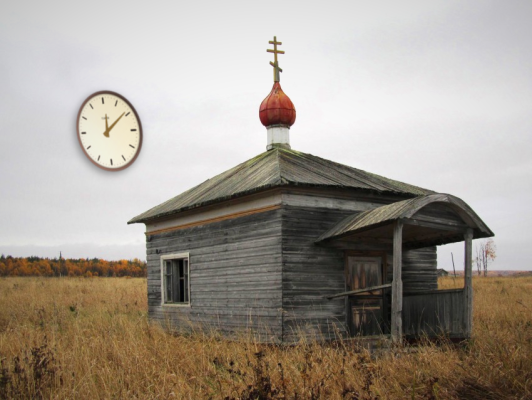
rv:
12h09
